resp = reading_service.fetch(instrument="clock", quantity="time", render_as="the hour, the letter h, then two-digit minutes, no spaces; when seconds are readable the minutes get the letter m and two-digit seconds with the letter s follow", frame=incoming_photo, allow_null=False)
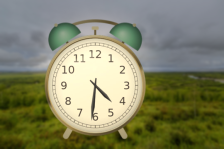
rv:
4h31
